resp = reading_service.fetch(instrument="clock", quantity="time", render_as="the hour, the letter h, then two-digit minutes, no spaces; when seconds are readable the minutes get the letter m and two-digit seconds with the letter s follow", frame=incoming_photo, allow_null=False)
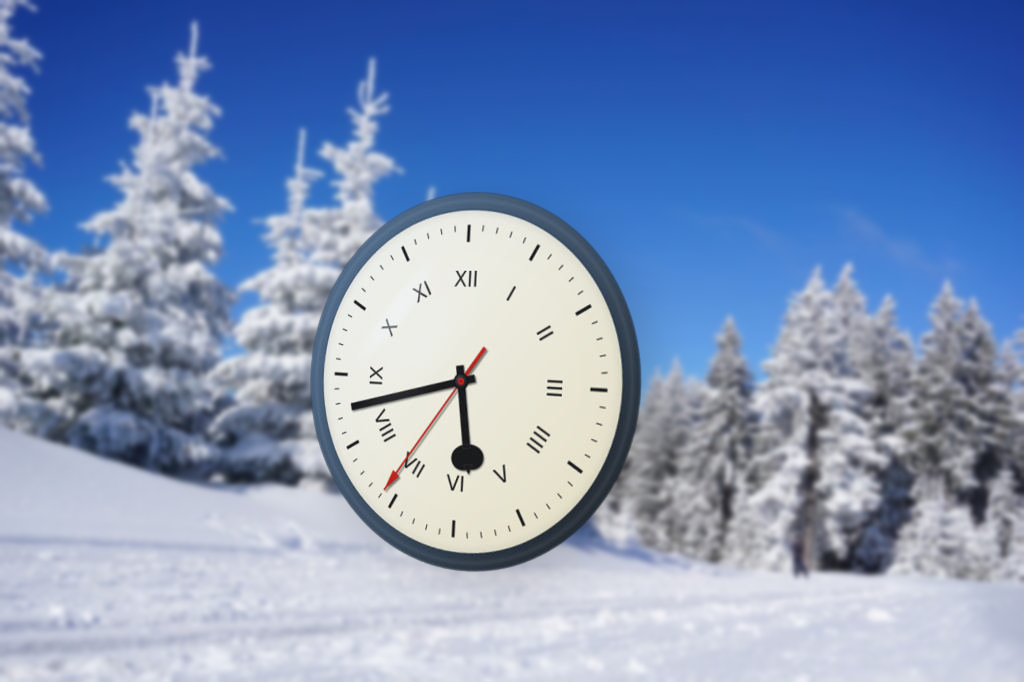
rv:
5h42m36s
